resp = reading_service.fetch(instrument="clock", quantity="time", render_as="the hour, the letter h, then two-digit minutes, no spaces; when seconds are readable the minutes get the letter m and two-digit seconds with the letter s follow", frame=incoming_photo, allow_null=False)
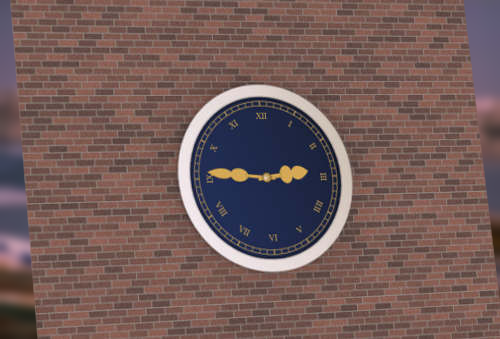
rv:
2h46
